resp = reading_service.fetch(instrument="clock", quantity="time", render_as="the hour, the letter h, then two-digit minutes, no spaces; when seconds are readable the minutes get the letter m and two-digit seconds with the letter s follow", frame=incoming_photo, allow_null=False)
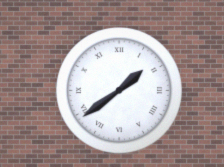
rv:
1h39
